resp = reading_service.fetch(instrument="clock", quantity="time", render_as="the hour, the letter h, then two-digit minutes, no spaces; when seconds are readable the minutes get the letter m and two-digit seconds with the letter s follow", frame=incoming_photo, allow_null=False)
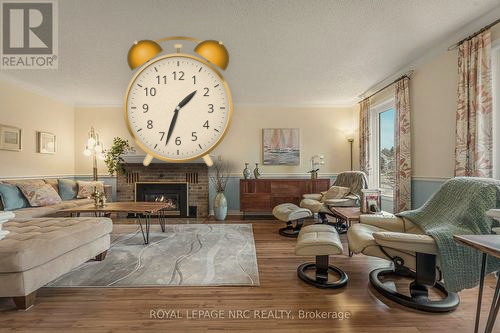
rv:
1h33
